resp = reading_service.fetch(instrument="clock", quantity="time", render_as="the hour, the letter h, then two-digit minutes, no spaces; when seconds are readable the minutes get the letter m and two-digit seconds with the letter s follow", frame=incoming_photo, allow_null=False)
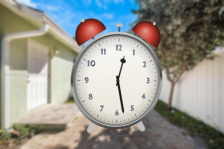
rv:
12h28
